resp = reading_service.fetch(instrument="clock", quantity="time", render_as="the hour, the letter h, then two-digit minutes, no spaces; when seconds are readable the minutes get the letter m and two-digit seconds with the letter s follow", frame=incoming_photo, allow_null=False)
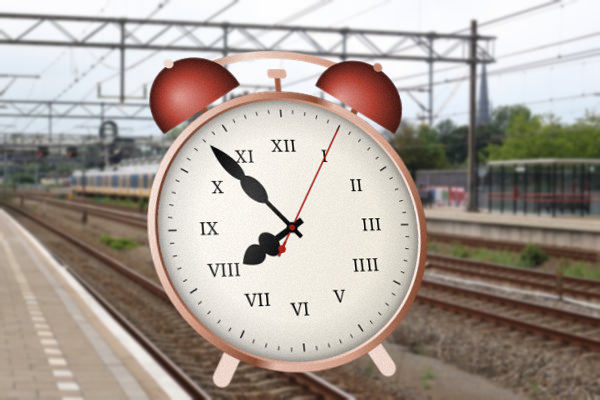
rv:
7h53m05s
